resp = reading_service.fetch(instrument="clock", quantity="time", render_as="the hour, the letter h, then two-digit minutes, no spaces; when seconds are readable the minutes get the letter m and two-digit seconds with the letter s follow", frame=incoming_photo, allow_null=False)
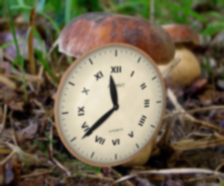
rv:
11h39
